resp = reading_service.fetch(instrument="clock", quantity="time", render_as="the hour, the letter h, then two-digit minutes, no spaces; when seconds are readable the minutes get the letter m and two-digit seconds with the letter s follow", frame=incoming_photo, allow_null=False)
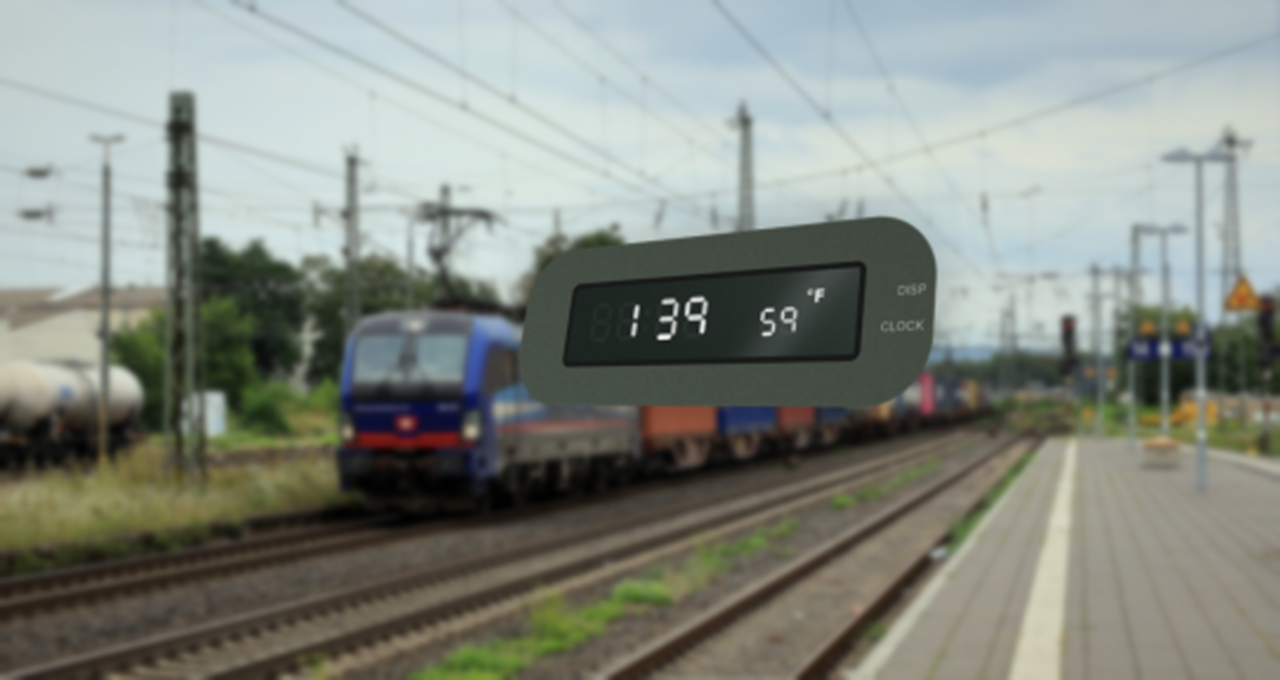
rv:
1h39
